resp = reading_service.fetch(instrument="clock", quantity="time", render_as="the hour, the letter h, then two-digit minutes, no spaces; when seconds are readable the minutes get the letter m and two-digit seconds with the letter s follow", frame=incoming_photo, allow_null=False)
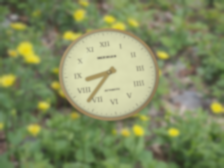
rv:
8h37
